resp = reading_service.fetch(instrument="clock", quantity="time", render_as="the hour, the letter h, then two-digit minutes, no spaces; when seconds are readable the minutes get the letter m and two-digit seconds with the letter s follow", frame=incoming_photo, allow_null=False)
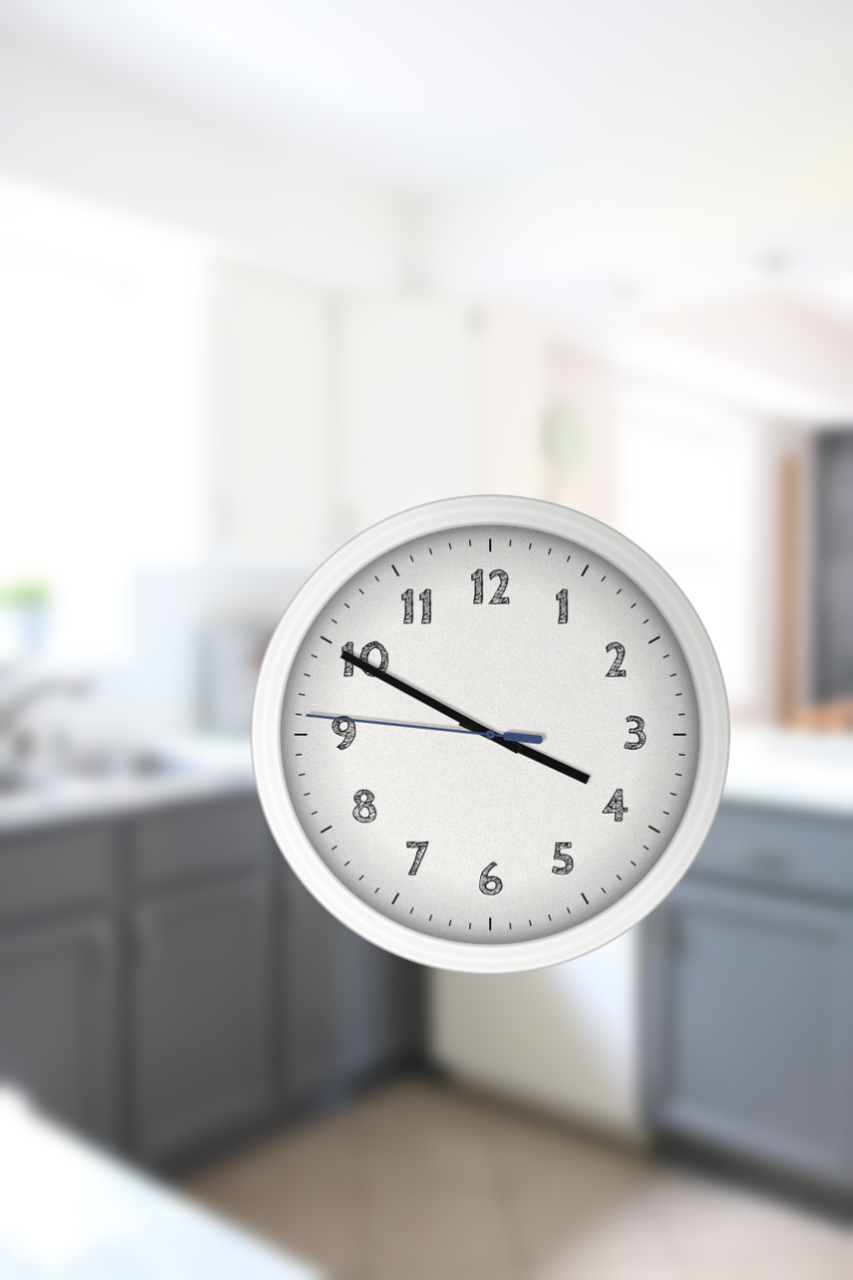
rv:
3h49m46s
